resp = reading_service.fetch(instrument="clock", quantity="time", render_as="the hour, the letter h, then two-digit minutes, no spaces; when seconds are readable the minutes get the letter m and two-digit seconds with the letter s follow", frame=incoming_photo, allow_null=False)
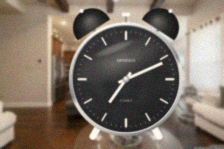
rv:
7h11
